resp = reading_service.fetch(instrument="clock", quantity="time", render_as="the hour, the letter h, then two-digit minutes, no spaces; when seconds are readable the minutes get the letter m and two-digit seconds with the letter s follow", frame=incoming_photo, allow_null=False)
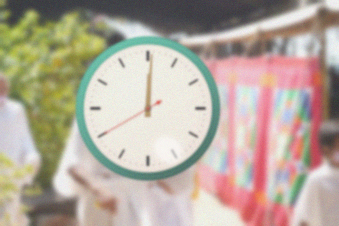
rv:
12h00m40s
